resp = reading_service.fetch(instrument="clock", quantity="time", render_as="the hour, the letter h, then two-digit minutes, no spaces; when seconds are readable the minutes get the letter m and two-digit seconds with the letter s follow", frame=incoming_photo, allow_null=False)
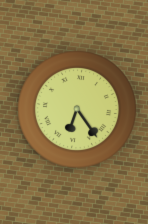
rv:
6h23
